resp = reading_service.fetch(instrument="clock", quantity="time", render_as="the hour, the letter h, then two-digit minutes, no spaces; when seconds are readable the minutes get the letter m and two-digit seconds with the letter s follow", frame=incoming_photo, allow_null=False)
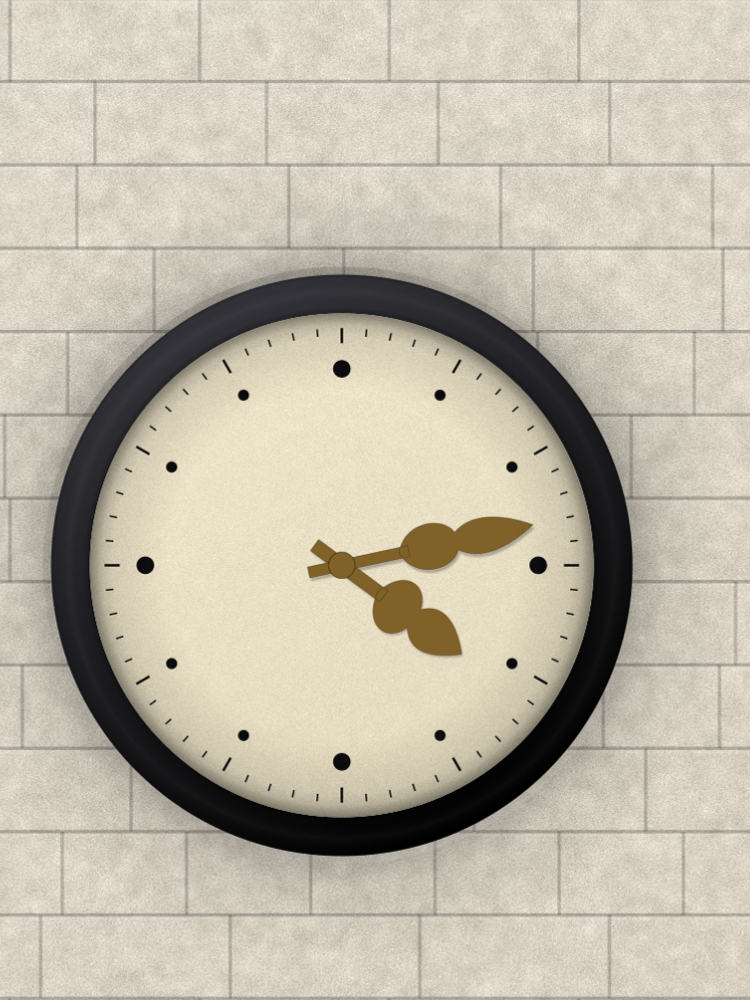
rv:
4h13
